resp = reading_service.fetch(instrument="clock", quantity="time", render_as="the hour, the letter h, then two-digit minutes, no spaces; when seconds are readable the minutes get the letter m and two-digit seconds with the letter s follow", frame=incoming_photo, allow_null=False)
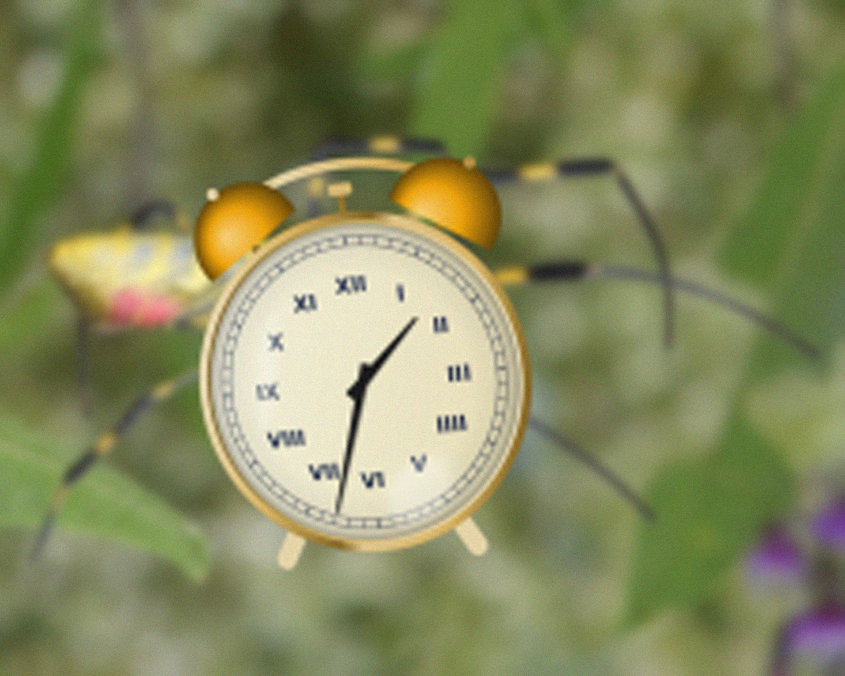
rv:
1h33
